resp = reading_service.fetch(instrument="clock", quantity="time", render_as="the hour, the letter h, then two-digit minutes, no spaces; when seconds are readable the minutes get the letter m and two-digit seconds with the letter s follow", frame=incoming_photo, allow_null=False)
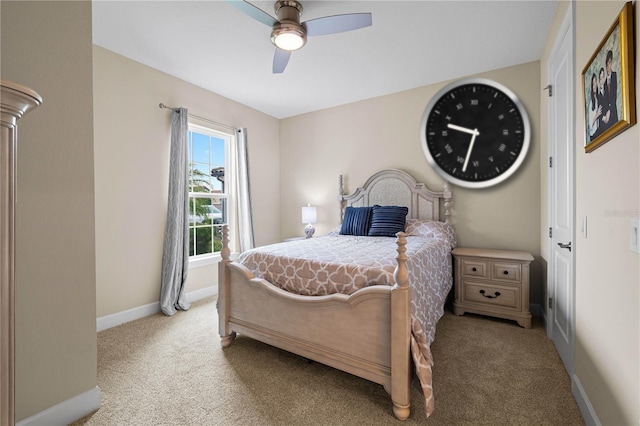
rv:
9h33
